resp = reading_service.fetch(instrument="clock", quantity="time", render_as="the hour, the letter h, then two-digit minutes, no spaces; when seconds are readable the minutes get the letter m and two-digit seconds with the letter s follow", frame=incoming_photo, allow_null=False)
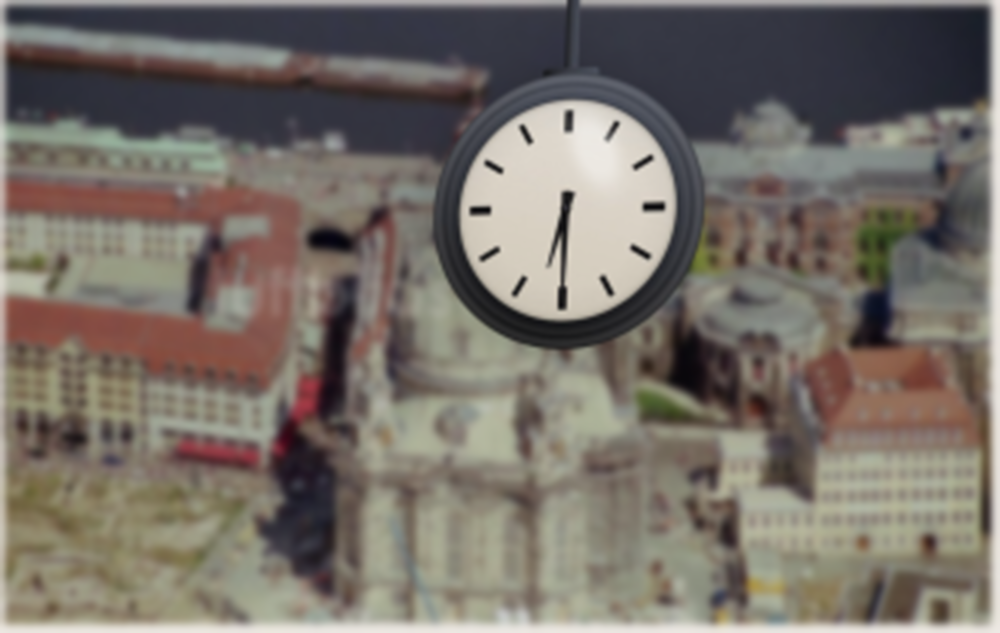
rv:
6h30
